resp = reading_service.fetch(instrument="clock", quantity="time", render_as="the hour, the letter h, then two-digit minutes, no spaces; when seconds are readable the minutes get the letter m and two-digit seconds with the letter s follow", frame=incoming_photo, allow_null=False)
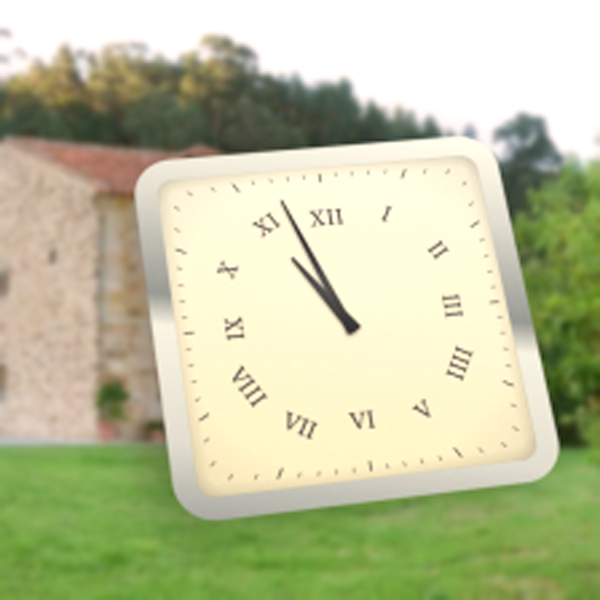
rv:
10h57
